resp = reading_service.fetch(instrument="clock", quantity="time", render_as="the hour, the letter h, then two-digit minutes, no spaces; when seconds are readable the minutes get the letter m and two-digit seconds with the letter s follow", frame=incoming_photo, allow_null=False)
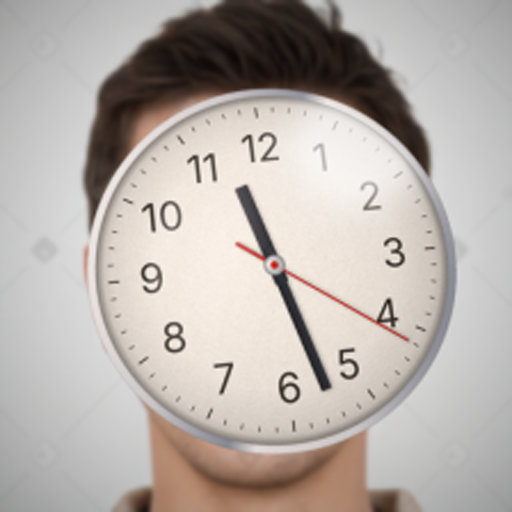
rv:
11h27m21s
